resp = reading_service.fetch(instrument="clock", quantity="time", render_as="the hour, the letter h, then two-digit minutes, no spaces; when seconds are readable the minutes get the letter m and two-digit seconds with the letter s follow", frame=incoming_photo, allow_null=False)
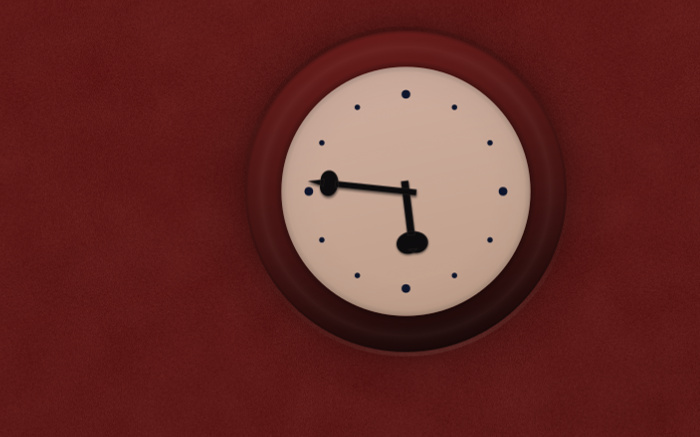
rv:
5h46
